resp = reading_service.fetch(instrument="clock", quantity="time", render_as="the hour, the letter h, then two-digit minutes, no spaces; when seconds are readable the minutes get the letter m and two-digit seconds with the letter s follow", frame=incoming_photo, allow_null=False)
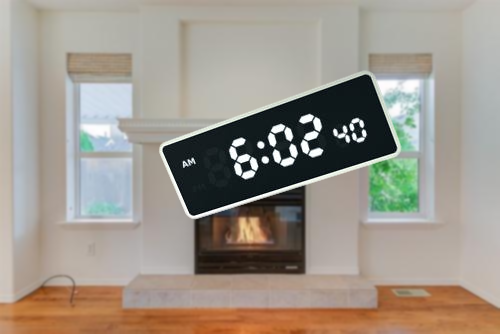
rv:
6h02m40s
